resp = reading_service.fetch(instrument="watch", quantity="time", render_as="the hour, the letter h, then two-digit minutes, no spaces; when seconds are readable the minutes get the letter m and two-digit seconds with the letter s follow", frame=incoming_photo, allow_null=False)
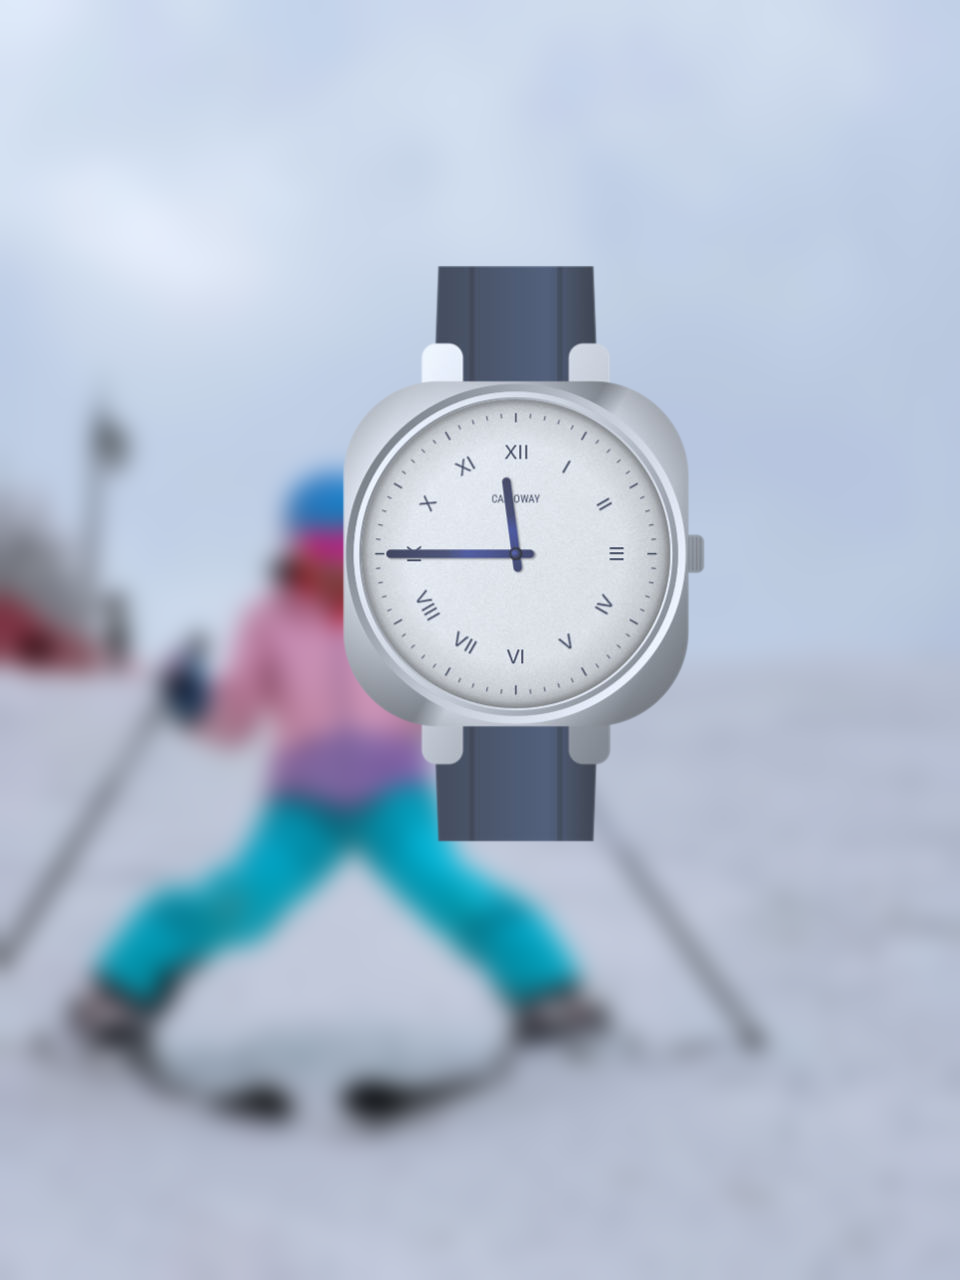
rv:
11h45
